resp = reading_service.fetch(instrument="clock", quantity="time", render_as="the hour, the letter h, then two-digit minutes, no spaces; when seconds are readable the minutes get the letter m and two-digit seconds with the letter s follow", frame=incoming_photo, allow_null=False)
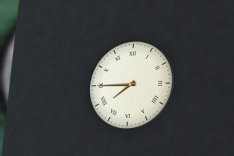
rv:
7h45
